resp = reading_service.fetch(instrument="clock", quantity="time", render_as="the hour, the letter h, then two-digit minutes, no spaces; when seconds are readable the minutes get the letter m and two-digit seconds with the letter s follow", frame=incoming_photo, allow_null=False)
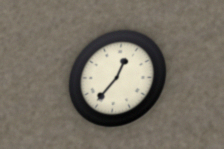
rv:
12h36
